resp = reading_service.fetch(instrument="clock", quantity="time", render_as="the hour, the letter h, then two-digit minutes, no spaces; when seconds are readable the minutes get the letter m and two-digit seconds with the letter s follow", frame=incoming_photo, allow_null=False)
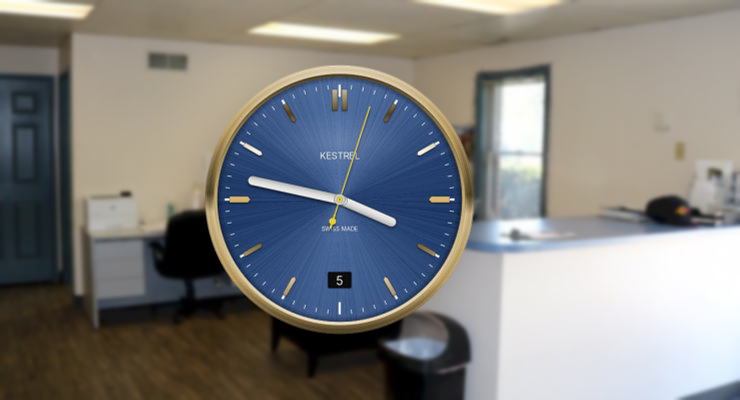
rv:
3h47m03s
